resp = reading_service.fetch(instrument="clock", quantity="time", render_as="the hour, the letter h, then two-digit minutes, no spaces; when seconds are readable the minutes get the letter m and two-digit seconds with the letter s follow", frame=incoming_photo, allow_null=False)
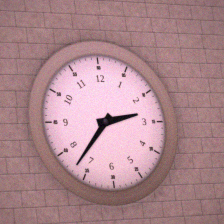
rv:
2h37
